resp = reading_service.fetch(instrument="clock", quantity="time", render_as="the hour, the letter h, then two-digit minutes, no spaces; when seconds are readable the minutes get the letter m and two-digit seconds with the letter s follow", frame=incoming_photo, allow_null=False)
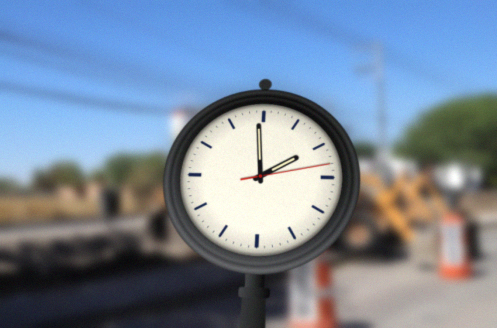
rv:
1h59m13s
